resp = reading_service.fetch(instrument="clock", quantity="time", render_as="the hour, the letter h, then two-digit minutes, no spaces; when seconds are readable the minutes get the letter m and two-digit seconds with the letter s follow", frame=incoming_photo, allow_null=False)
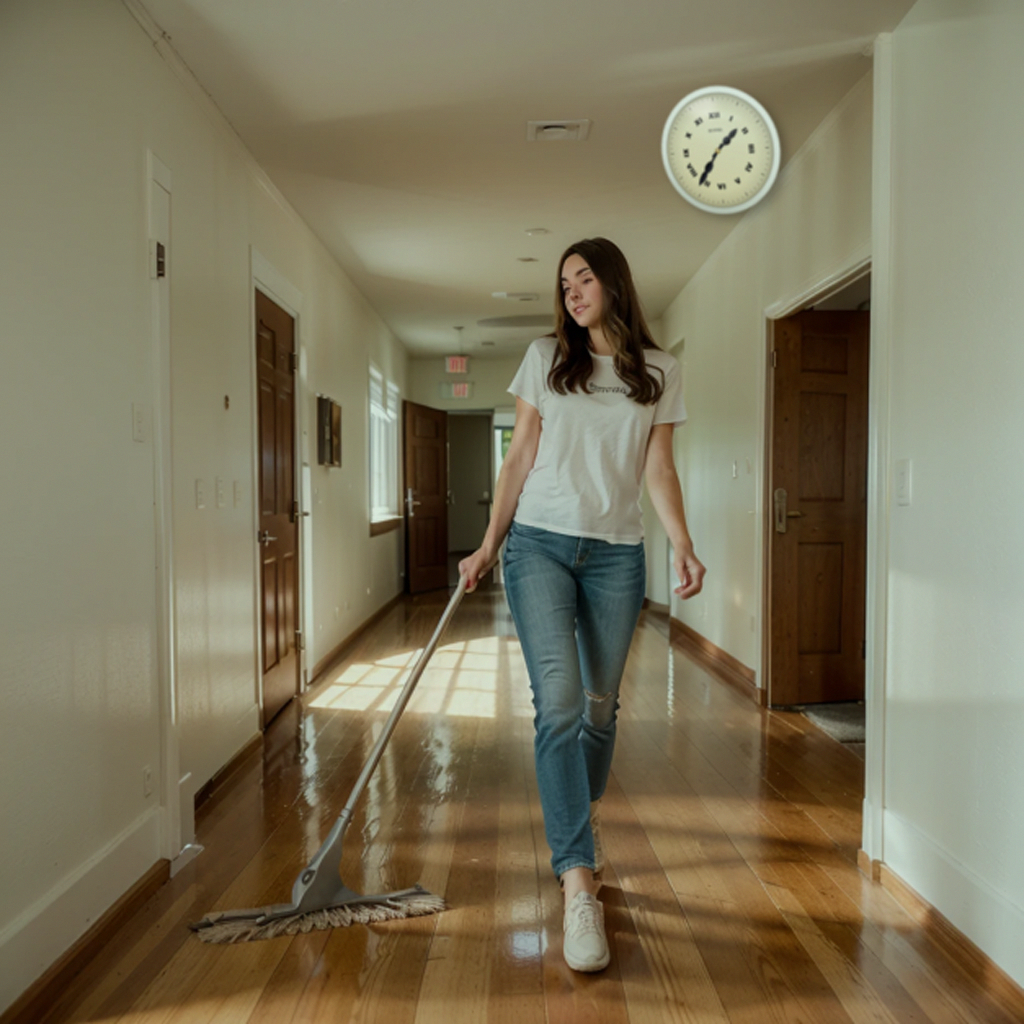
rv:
1h36
